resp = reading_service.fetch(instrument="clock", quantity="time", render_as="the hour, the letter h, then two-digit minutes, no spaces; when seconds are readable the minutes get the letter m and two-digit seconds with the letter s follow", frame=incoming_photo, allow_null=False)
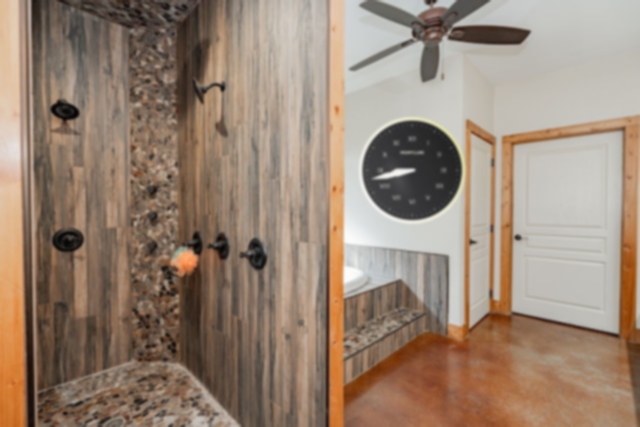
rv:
8h43
